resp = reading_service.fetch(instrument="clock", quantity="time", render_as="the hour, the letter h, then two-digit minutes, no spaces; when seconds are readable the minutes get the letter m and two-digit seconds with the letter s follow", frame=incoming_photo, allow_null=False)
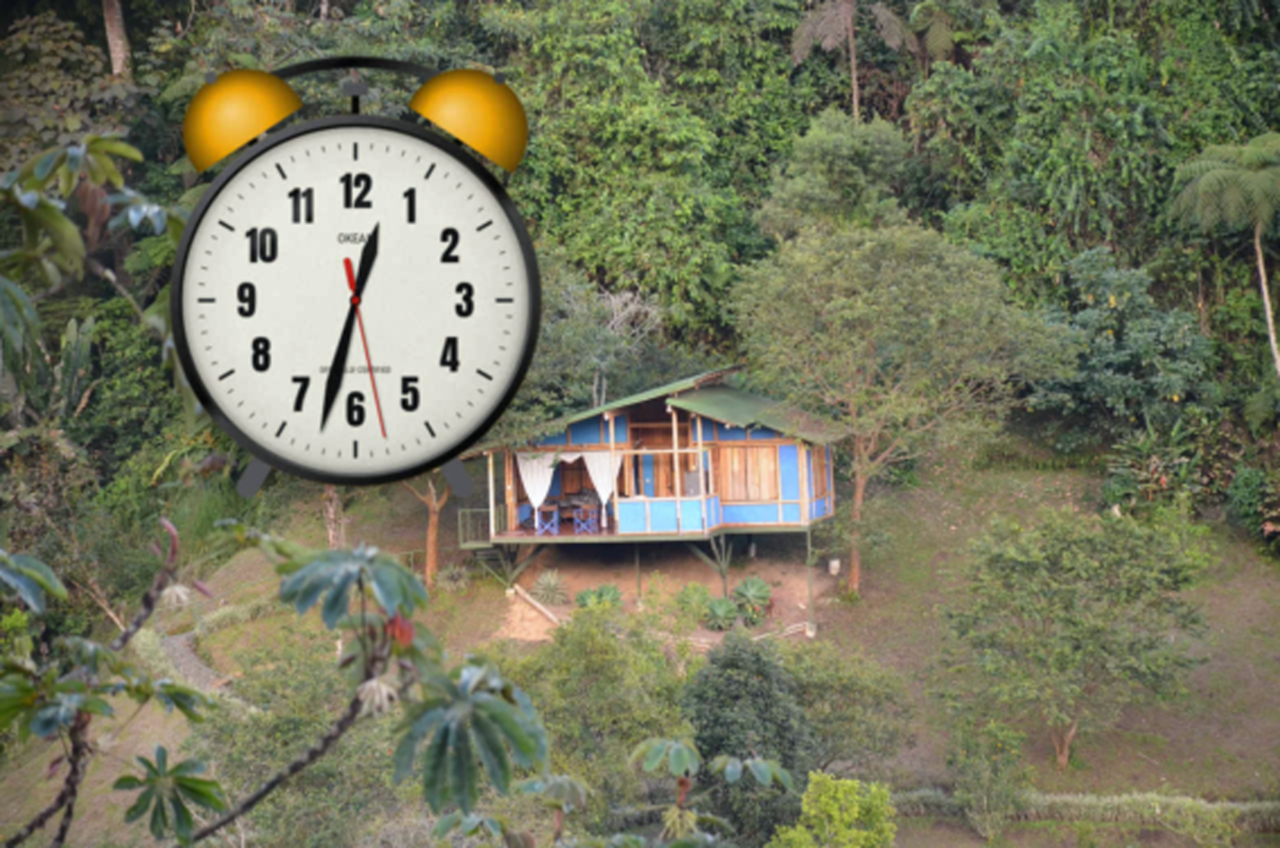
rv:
12h32m28s
